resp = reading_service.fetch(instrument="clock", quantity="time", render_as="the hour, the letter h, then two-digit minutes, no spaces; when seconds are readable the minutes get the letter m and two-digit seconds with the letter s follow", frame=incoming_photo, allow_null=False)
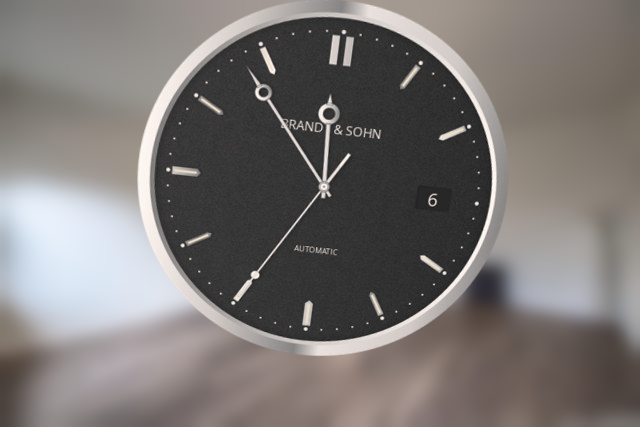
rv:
11h53m35s
